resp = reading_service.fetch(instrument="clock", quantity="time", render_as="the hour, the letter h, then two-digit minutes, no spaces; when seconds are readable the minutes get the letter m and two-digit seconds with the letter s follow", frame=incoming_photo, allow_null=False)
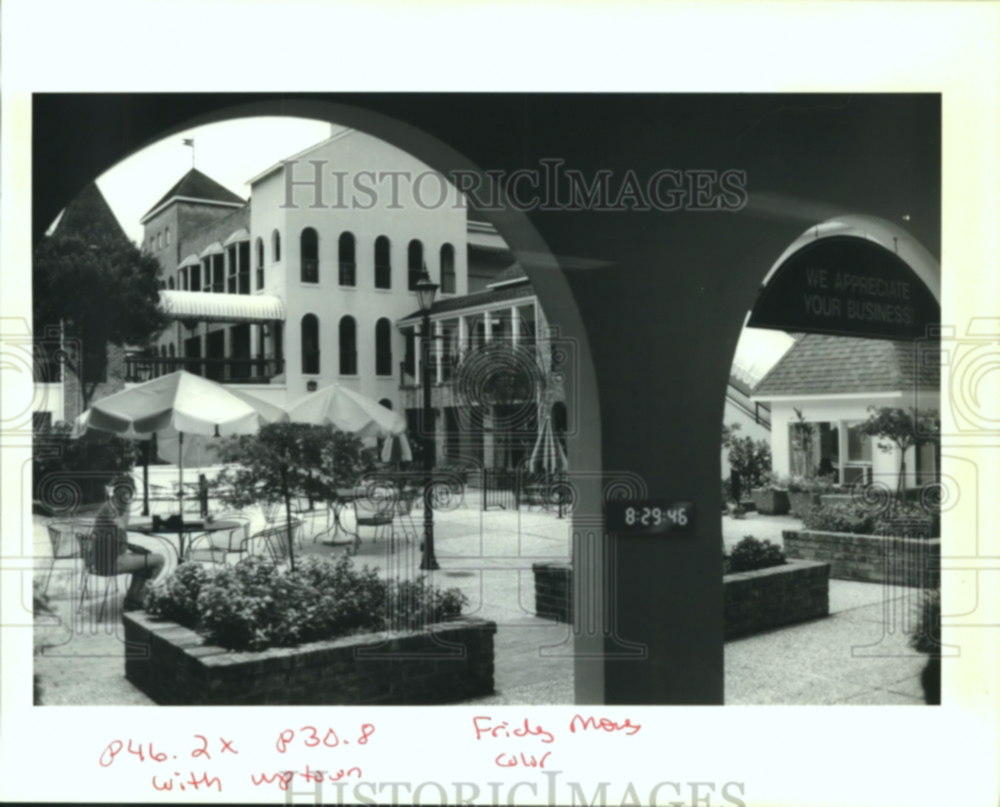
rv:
8h29m46s
